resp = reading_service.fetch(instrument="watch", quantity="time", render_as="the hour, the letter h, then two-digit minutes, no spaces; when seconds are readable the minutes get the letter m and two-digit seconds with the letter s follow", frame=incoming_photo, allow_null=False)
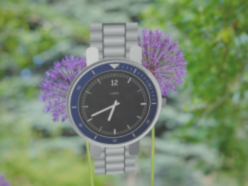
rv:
6h41
